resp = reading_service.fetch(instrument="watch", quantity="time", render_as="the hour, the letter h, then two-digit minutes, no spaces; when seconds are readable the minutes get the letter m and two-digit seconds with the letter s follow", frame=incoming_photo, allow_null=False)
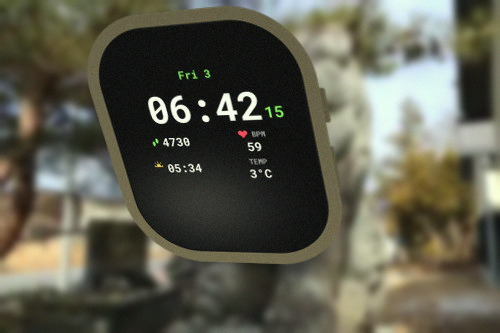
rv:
6h42m15s
